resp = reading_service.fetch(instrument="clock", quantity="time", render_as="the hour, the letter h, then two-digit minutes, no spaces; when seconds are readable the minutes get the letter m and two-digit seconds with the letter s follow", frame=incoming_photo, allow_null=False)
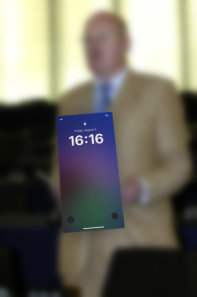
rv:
16h16
